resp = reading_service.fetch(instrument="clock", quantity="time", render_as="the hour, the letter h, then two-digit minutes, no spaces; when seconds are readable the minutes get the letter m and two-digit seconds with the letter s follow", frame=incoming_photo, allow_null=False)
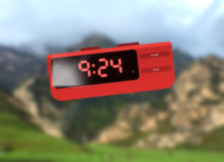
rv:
9h24
